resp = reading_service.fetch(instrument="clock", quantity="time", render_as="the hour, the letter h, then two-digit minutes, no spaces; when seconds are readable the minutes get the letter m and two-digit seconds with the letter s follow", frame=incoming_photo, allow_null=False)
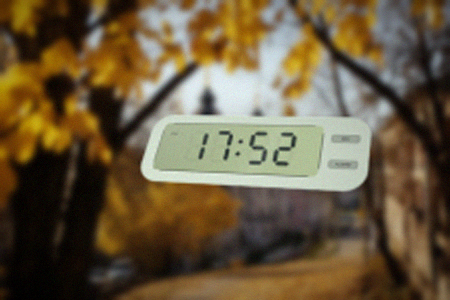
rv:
17h52
